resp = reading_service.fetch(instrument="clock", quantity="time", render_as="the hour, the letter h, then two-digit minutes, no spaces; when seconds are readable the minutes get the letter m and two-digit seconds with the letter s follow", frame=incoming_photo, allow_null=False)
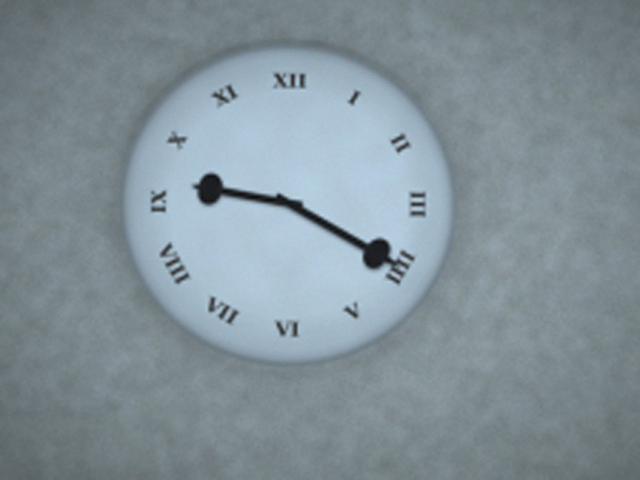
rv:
9h20
